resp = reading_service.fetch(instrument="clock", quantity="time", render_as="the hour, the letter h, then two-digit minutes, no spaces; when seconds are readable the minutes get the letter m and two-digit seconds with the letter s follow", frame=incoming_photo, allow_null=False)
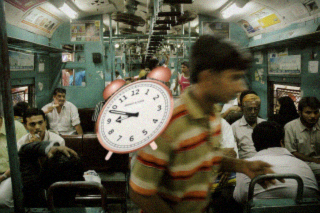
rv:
8h49
